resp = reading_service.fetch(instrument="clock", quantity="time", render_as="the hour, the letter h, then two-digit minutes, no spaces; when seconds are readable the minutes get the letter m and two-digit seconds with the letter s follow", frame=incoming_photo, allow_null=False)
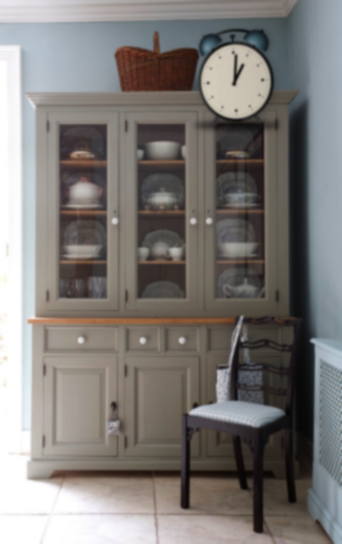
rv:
1h01
